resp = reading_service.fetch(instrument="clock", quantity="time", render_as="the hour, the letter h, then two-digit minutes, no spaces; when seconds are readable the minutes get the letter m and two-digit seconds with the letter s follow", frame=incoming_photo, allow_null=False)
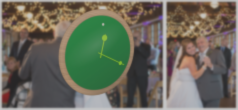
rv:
12h19
